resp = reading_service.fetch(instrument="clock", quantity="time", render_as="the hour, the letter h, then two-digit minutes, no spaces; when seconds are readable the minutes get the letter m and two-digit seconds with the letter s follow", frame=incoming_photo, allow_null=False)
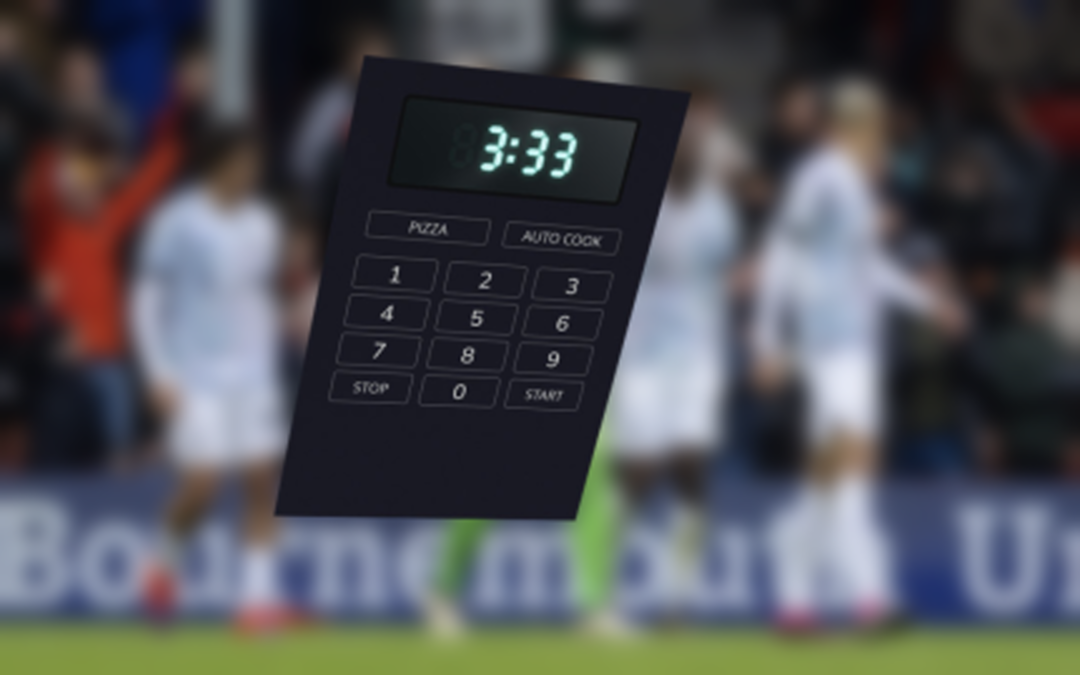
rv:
3h33
